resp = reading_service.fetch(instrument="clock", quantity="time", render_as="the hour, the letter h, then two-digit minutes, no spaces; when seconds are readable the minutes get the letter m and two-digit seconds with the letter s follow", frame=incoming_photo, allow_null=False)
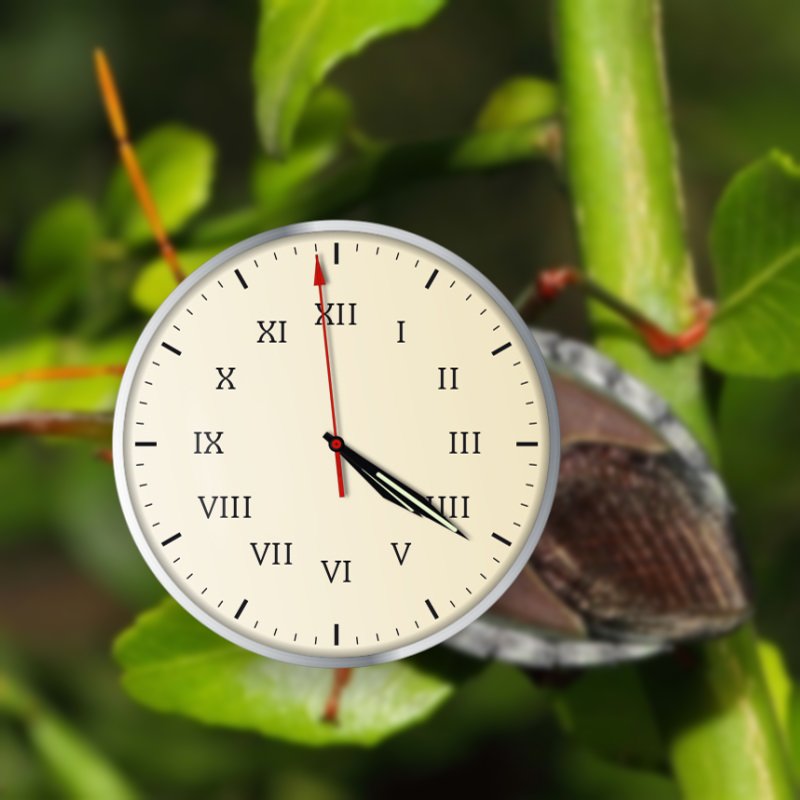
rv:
4h20m59s
